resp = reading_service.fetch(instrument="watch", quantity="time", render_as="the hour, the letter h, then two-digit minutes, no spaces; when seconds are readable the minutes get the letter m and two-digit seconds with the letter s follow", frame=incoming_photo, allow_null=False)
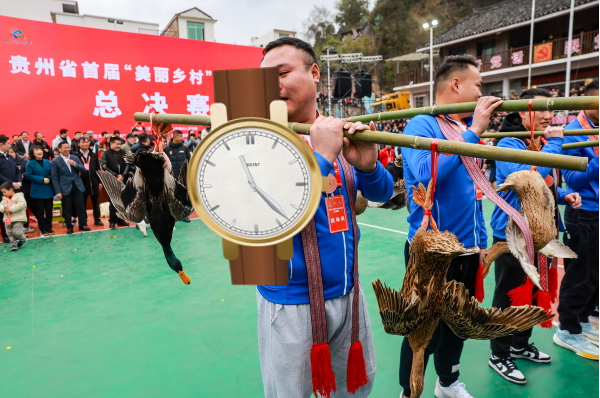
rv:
11h23
